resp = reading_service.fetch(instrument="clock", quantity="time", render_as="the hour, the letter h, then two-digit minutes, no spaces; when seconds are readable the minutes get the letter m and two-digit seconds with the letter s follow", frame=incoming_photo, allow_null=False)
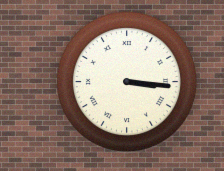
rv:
3h16
